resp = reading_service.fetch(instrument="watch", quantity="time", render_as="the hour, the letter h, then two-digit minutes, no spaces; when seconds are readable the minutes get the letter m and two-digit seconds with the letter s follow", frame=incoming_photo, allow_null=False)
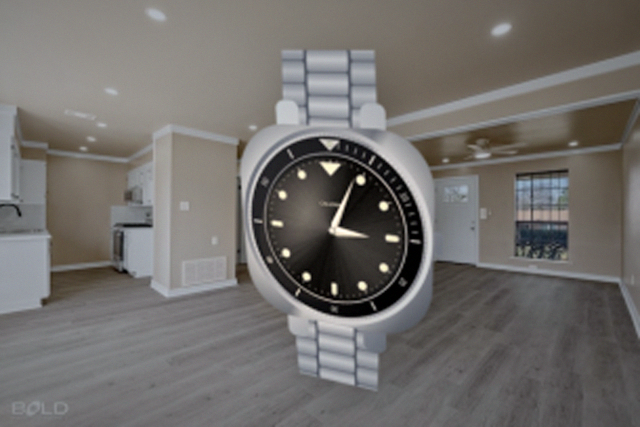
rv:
3h04
